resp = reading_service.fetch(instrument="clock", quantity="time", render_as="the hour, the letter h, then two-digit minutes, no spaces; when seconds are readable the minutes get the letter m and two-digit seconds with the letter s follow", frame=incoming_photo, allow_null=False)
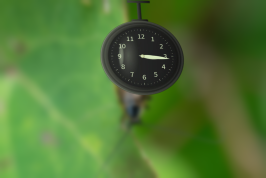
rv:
3h16
